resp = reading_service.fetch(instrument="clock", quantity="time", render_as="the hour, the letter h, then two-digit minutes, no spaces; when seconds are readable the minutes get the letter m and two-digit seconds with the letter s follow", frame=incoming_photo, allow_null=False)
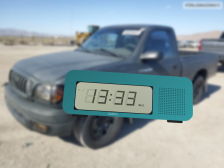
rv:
13h33
